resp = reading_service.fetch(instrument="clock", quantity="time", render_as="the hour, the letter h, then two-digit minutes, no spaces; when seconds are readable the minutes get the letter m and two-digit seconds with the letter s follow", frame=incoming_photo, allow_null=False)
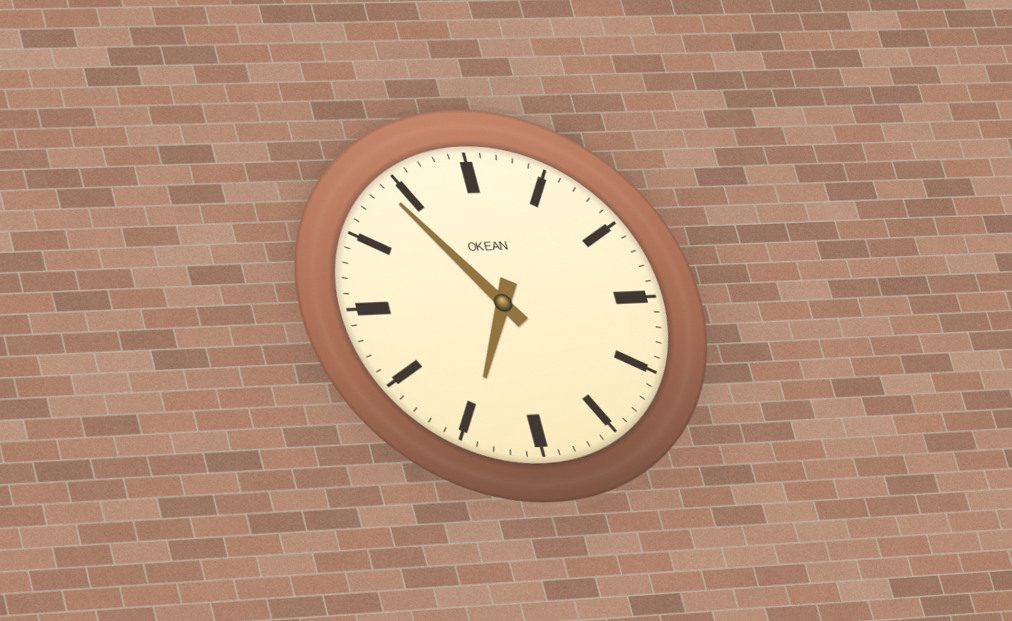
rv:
6h54
